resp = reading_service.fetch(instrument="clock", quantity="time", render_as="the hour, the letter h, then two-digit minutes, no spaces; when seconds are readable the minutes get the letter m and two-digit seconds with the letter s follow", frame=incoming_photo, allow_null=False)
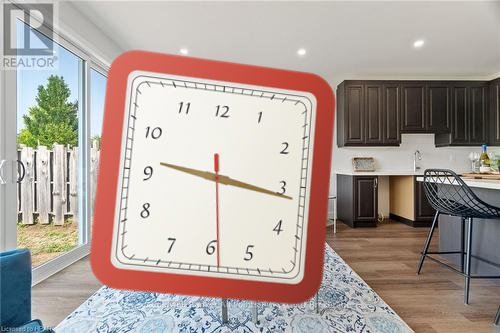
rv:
9h16m29s
